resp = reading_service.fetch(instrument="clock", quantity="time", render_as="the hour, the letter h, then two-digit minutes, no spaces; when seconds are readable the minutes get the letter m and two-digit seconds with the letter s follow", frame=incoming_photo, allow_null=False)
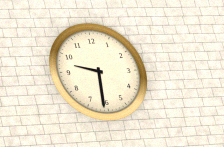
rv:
9h31
